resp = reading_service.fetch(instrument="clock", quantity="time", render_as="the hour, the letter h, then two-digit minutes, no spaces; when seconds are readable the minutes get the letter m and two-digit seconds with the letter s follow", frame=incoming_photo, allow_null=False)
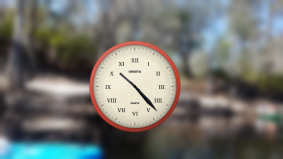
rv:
10h23
